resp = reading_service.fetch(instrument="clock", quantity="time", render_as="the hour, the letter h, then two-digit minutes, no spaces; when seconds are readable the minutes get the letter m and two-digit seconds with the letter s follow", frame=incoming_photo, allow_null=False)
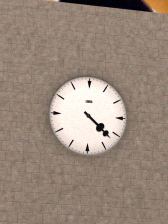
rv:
4h22
